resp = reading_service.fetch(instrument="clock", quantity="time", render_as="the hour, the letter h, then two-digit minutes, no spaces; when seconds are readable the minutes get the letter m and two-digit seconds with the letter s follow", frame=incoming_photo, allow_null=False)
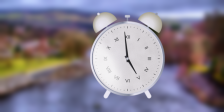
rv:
4h59
